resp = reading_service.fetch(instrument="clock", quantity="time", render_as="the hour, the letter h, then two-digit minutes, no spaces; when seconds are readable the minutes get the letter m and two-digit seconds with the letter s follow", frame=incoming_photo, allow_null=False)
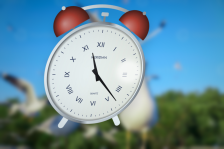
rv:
11h23
